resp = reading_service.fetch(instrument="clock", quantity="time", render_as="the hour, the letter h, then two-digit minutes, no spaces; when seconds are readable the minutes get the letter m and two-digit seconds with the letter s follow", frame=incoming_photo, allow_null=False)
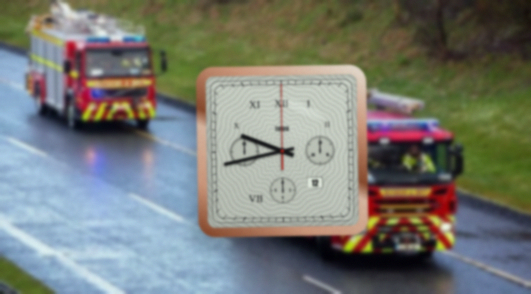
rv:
9h43
